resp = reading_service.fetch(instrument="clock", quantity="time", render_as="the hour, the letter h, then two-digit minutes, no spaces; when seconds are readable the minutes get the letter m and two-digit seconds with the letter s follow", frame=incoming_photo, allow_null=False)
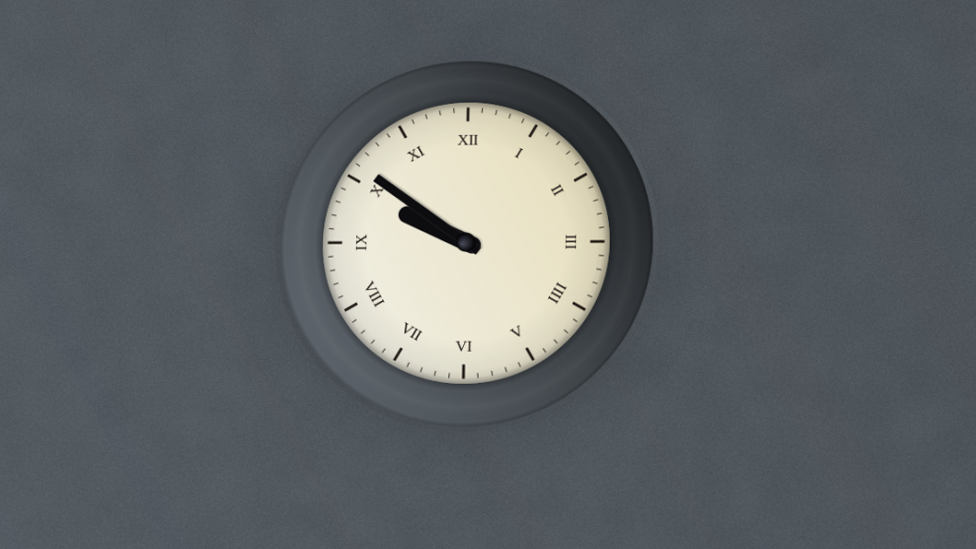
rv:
9h51
